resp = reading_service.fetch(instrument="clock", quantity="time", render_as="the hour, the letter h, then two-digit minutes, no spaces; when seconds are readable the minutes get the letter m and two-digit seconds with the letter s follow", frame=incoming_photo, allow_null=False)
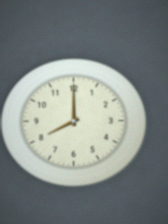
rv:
8h00
